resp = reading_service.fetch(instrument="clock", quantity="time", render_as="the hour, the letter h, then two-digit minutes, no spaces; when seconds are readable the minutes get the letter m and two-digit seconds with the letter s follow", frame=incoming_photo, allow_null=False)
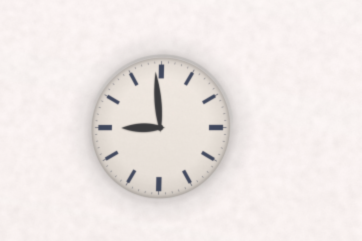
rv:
8h59
